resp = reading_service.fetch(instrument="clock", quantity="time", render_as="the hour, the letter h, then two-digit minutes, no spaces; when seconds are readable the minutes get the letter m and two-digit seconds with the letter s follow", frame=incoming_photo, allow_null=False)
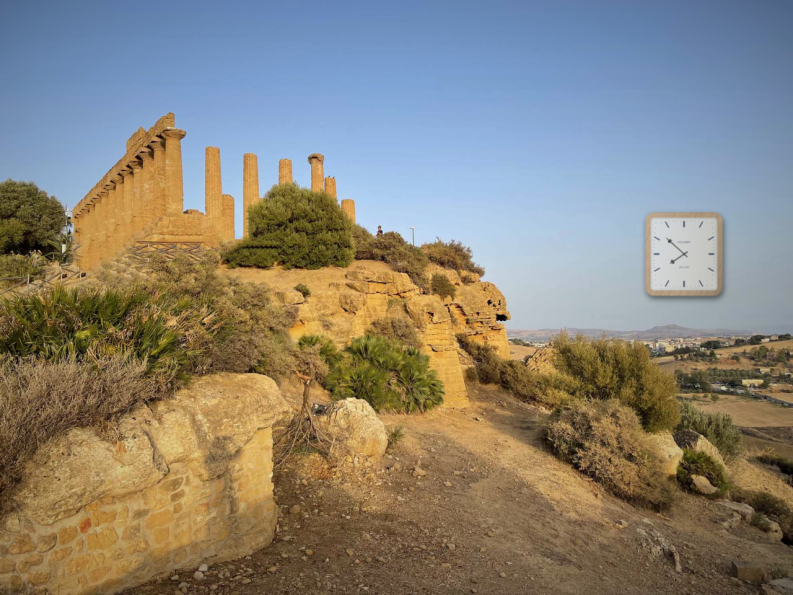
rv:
7h52
